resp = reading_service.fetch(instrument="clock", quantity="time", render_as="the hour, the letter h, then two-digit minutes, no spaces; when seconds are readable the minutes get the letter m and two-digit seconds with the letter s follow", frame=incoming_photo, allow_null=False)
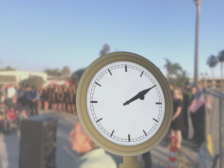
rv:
2h10
